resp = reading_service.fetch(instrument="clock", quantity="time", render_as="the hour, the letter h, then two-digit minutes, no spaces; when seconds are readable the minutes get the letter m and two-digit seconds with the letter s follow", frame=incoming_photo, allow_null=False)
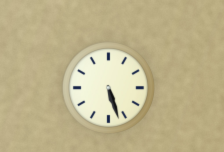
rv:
5h27
